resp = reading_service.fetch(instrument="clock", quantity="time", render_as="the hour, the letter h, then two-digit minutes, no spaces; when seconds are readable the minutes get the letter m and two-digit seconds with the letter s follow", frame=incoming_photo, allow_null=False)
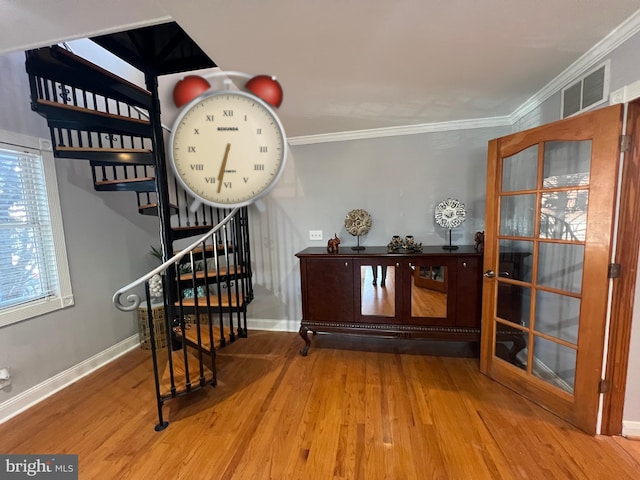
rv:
6h32
